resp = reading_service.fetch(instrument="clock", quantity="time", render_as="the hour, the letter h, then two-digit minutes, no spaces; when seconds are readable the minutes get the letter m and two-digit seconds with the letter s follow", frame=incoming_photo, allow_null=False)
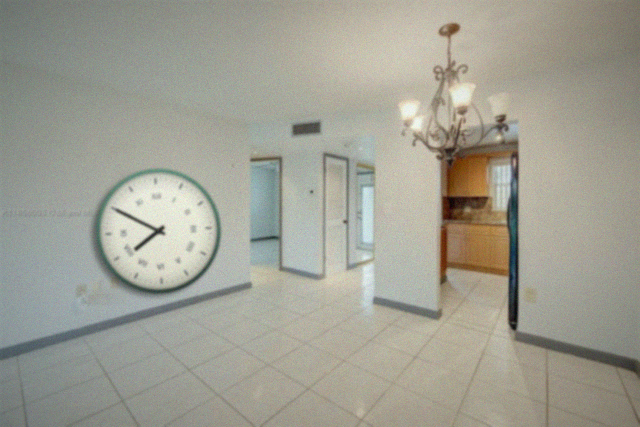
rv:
7h50
